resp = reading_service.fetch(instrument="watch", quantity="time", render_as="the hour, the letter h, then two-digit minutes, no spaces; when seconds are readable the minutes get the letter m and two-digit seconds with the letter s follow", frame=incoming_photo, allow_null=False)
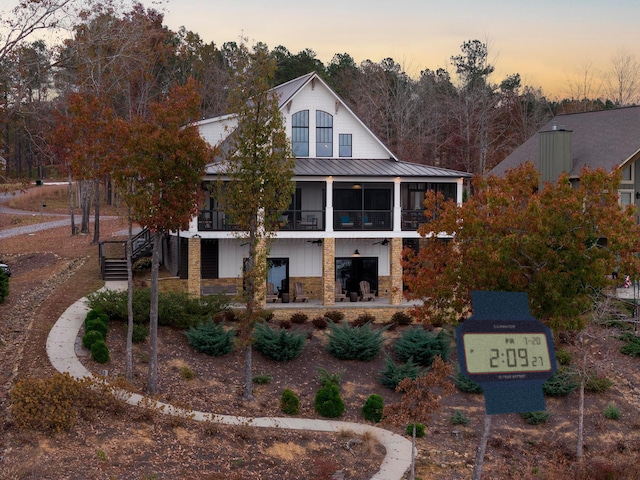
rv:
2h09m27s
